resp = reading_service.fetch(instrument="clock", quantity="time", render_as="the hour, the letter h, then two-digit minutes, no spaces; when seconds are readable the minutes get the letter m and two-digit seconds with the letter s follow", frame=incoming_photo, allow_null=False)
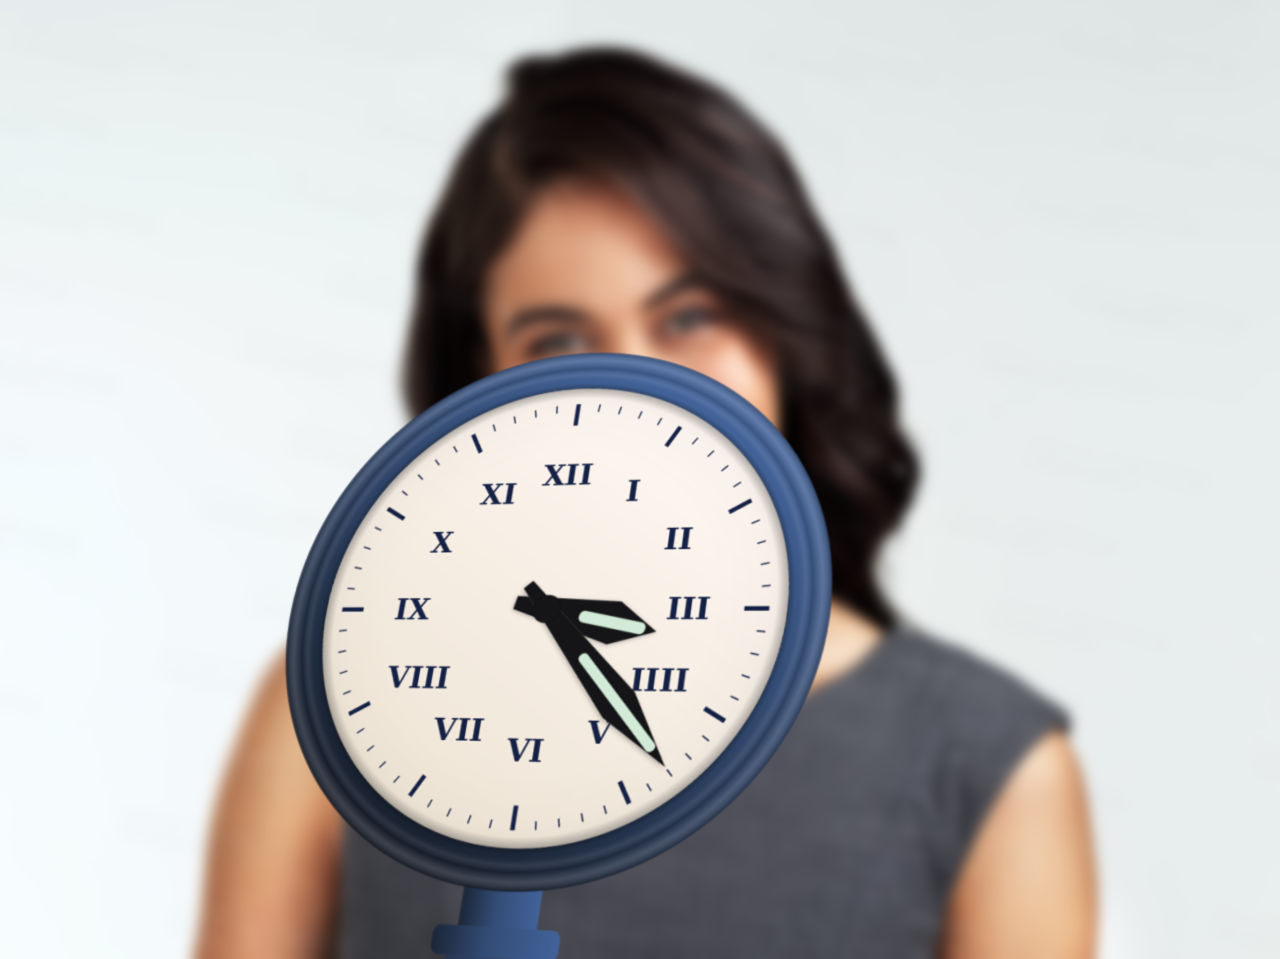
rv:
3h23
